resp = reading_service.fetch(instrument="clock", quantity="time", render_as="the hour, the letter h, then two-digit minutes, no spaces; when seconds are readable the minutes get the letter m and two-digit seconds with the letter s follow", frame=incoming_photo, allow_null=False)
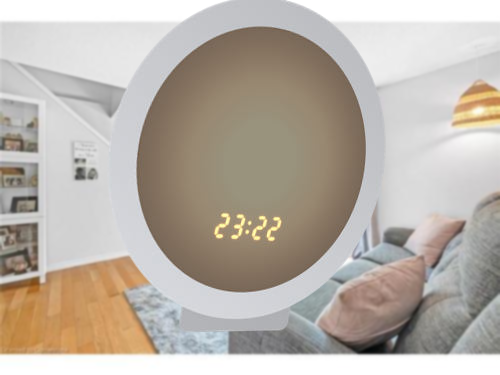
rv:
23h22
